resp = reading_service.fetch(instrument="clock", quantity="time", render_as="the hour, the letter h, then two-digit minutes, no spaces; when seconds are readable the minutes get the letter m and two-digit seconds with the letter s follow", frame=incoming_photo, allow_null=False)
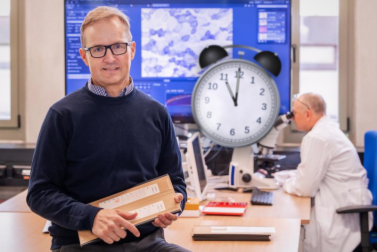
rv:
11h00
